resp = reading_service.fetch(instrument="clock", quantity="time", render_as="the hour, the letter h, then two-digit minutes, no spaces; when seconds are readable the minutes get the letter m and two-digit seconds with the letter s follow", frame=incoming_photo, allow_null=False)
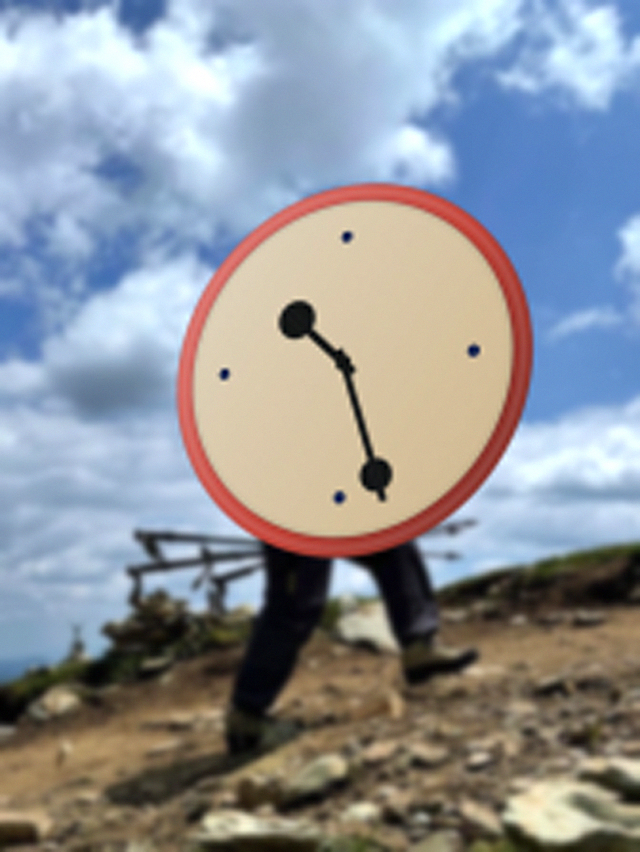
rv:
10h27
